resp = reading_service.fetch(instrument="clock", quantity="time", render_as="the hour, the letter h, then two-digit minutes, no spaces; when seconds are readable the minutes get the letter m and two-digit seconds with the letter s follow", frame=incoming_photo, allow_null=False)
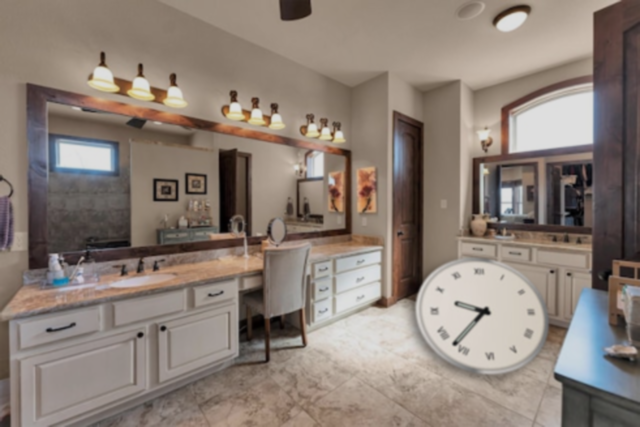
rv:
9h37
